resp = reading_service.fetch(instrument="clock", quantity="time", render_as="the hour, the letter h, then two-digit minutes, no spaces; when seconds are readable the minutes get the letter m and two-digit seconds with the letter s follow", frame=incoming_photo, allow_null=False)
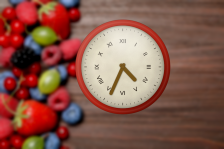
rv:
4h34
